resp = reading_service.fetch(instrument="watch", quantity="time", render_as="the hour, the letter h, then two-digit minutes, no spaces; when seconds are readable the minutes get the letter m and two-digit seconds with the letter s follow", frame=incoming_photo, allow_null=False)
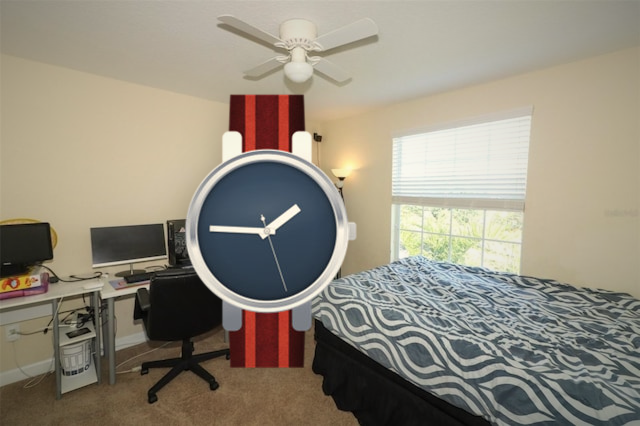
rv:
1h45m27s
